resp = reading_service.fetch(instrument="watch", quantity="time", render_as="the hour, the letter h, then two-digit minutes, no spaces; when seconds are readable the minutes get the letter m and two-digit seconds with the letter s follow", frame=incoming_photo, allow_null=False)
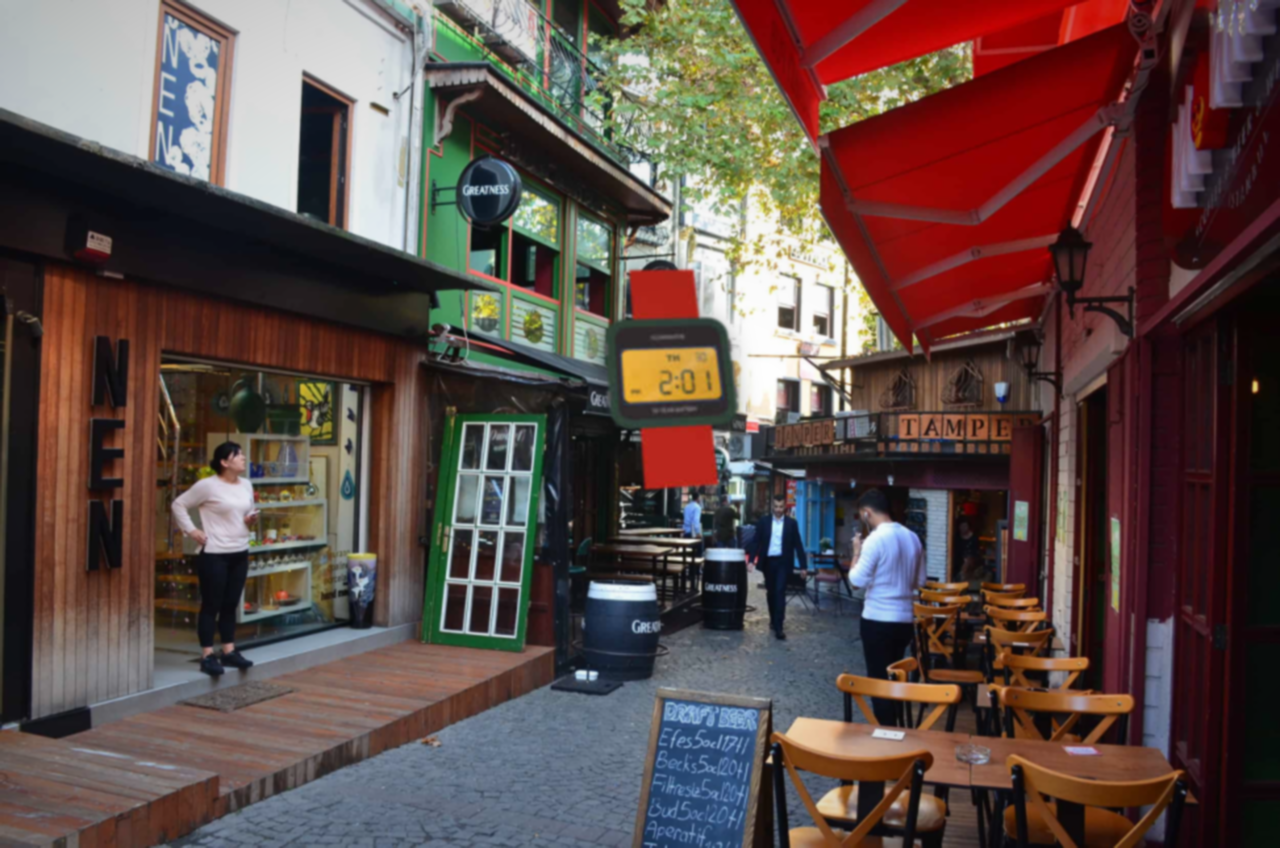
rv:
2h01
